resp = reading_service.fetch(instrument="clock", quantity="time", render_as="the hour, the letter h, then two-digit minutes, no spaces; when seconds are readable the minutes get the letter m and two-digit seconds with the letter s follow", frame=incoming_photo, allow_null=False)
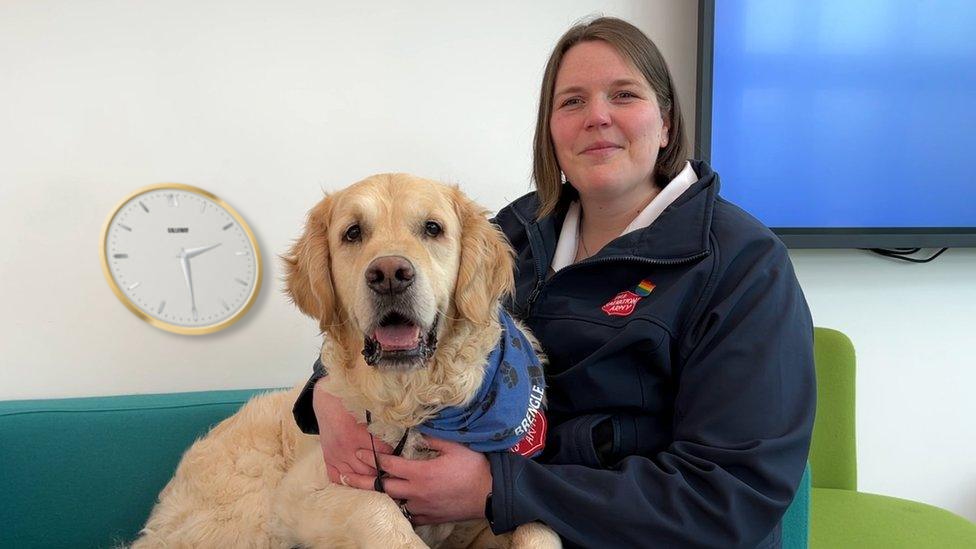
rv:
2h30
